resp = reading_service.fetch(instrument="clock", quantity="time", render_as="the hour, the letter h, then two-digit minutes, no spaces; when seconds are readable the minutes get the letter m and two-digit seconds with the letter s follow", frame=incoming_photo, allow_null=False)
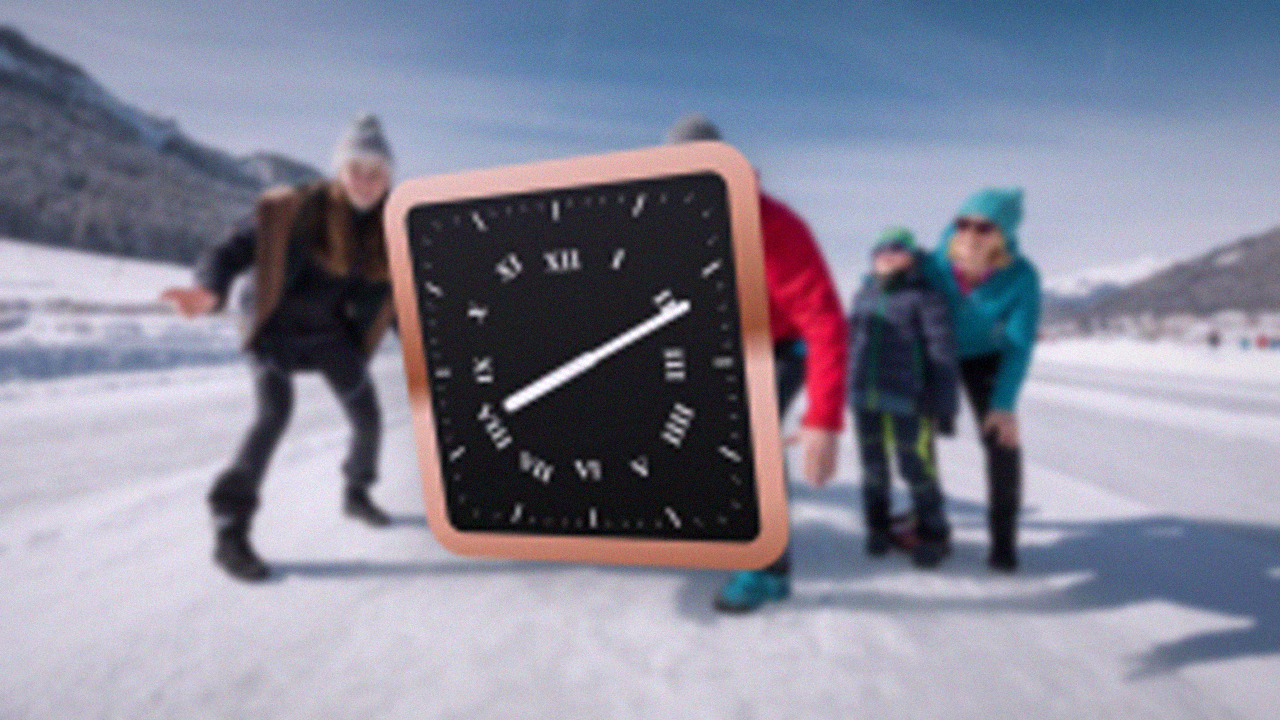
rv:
8h11
